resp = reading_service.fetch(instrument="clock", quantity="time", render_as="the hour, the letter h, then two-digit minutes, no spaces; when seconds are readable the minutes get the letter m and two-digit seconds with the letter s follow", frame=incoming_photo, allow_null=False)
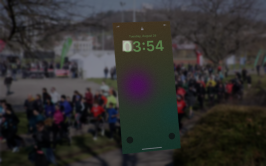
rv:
3h54
